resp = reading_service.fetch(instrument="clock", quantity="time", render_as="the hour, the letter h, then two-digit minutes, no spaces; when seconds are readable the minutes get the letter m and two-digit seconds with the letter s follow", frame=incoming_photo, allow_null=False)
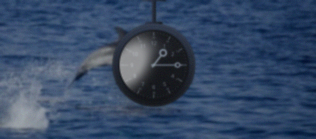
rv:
1h15
